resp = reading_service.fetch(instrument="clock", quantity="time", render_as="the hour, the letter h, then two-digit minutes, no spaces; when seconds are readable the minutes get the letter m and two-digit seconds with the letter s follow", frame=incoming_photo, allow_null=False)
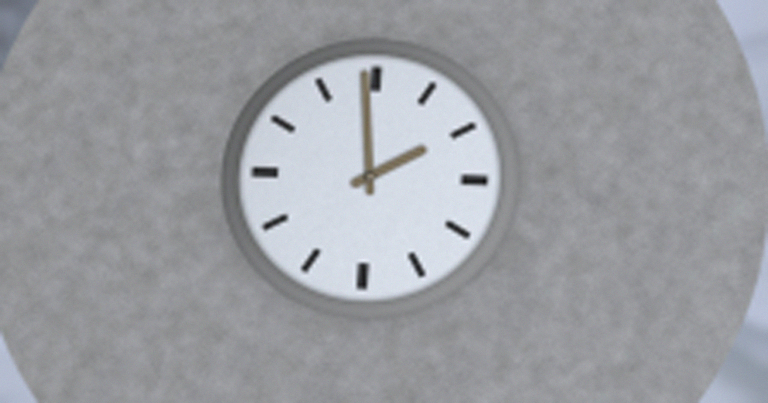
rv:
1h59
